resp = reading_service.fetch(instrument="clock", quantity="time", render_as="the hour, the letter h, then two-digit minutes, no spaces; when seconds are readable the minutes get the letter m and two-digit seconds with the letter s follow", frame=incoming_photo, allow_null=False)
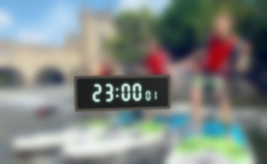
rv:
23h00
